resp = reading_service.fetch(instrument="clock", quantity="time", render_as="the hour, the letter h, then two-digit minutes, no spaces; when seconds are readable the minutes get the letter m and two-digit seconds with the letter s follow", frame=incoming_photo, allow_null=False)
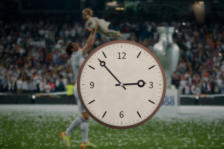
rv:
2h53
